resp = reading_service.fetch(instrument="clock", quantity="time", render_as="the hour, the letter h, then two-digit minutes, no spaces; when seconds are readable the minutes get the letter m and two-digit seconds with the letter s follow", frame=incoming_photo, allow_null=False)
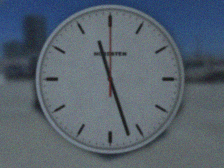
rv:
11h27m00s
